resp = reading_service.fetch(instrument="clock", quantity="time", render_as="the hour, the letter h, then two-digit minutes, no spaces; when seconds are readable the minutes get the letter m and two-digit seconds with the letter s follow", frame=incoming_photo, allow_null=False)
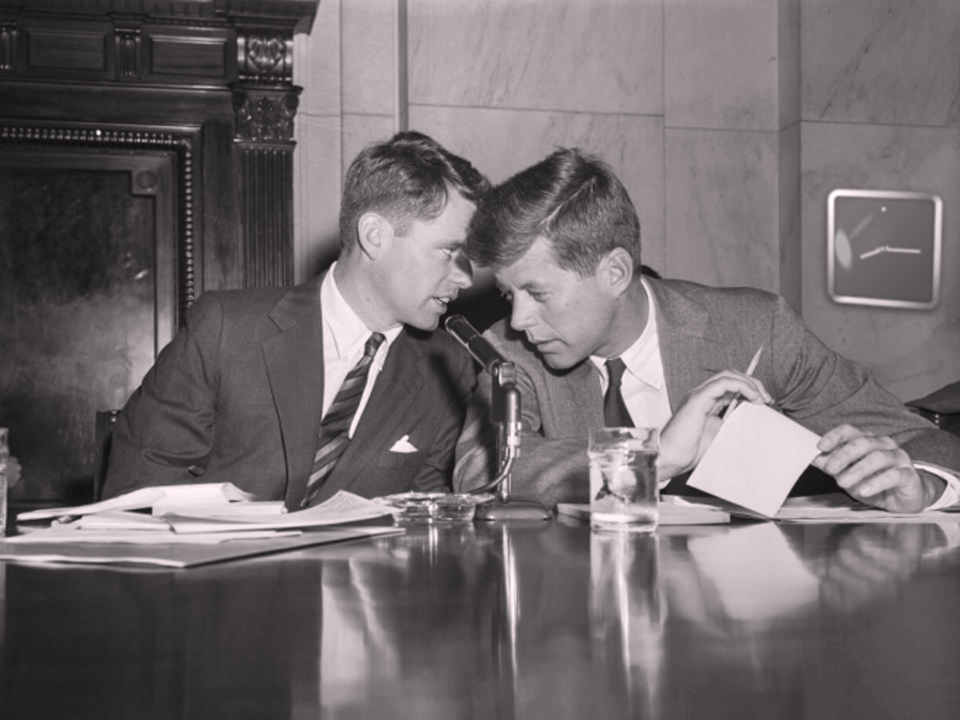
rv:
8h15
